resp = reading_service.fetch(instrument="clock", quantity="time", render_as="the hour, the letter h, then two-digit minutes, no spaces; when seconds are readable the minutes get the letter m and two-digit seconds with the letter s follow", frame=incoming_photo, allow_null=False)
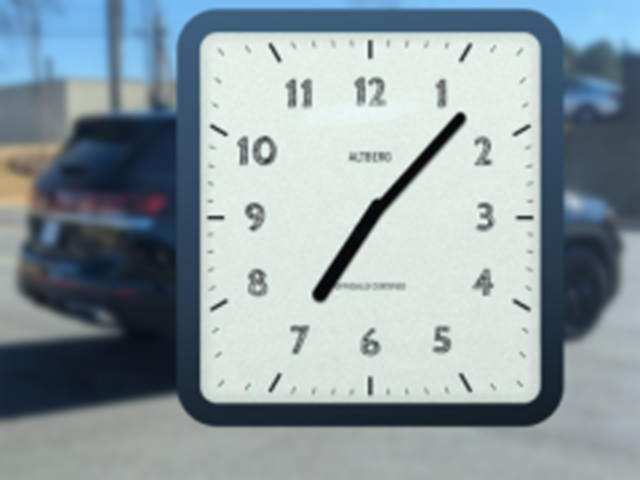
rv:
7h07
